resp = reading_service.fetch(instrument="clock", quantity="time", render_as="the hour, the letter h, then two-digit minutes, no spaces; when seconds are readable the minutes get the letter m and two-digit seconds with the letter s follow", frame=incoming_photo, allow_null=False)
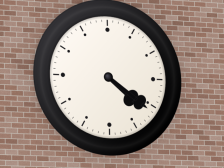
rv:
4h21
